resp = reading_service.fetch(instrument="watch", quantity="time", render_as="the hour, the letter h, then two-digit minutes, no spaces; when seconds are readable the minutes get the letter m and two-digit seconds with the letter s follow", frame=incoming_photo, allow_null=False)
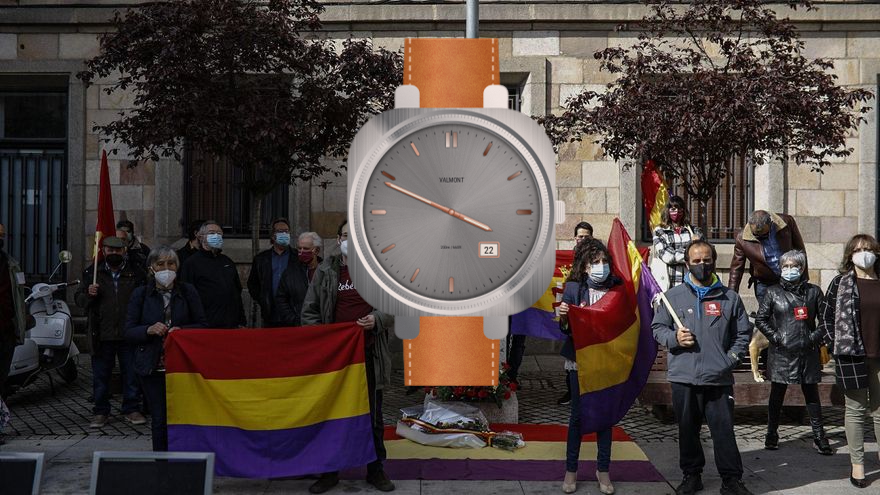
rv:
3h49
